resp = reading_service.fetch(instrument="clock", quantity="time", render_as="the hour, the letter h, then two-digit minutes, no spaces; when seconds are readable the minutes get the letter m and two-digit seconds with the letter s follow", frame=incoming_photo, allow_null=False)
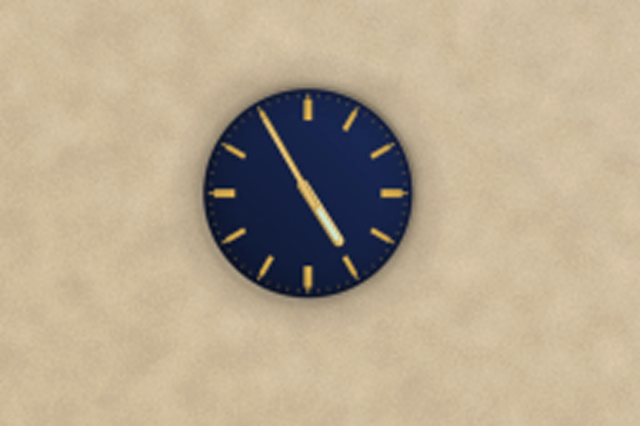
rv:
4h55
